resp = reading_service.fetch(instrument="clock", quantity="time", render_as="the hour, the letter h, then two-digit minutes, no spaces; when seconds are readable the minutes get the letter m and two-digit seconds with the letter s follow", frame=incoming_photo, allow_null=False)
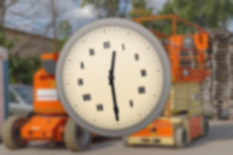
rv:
12h30
